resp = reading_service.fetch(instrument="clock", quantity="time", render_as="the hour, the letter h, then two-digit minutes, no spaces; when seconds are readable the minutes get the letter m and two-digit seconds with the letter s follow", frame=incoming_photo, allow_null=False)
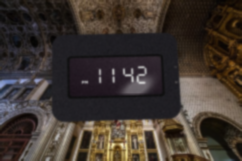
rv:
11h42
